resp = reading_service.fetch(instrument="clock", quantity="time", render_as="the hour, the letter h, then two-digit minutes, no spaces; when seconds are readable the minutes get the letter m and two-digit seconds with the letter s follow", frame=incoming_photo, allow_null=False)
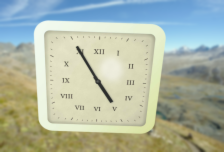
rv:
4h55
